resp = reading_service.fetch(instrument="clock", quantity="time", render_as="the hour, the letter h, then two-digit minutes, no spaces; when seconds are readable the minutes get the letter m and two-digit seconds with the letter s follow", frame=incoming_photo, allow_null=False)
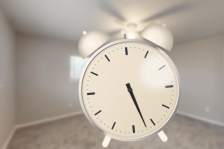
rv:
5h27
